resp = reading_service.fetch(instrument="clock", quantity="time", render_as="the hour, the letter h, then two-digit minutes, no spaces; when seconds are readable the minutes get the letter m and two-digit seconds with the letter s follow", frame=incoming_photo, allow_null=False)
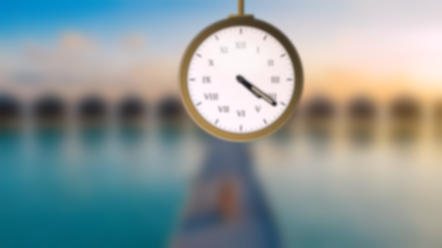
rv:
4h21
